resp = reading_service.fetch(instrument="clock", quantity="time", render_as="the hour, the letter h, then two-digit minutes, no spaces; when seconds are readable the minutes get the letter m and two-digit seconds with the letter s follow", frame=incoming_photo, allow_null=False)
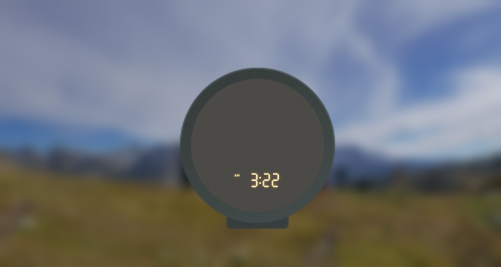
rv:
3h22
